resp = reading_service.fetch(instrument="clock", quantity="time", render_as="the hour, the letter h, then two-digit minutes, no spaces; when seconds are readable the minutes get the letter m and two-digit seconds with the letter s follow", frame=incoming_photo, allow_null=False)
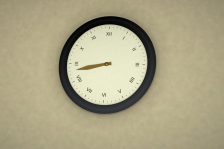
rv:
8h43
